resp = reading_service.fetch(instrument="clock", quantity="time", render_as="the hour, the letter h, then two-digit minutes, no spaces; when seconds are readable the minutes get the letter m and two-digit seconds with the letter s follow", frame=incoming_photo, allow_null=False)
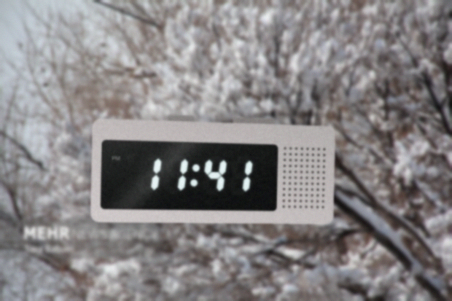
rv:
11h41
